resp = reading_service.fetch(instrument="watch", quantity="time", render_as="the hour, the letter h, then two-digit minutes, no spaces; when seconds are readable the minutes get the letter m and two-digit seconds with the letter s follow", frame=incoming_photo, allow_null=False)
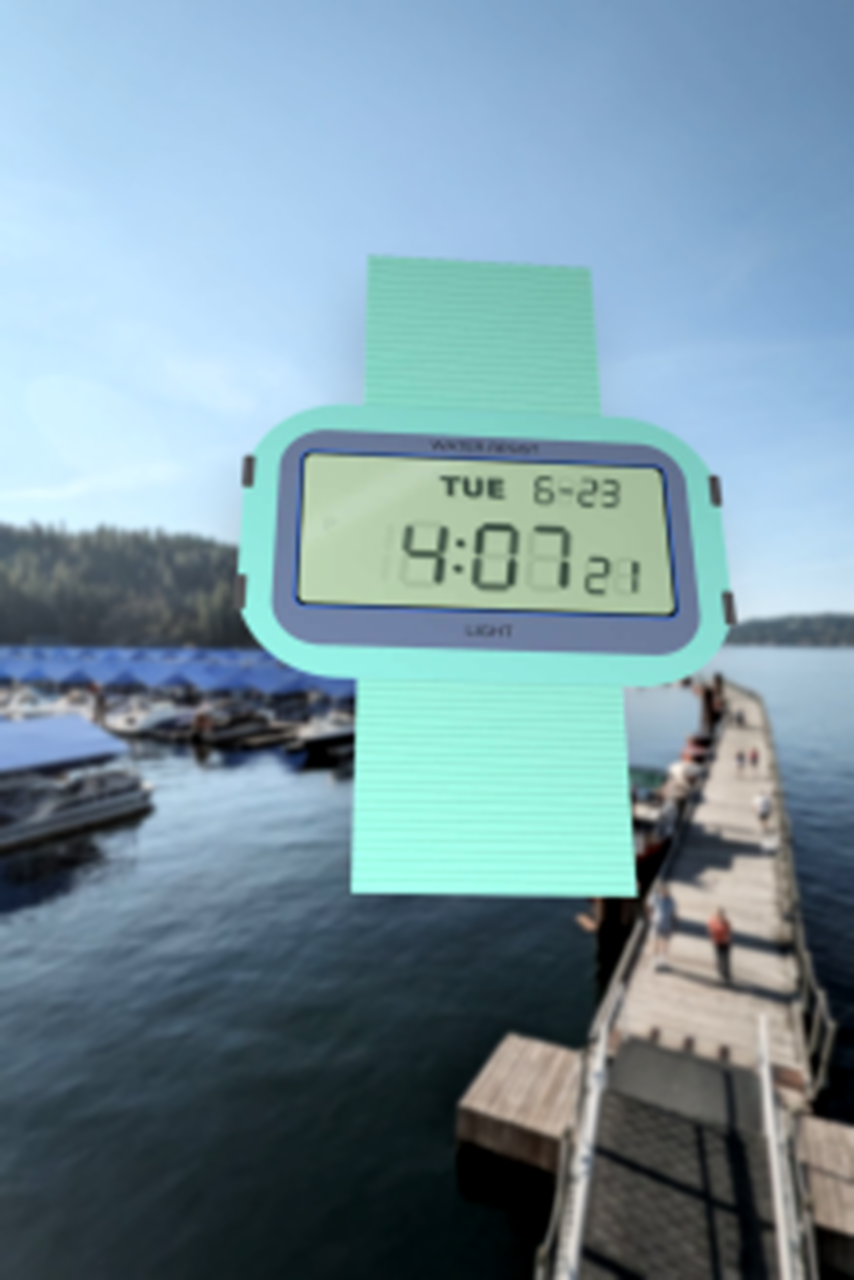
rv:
4h07m21s
